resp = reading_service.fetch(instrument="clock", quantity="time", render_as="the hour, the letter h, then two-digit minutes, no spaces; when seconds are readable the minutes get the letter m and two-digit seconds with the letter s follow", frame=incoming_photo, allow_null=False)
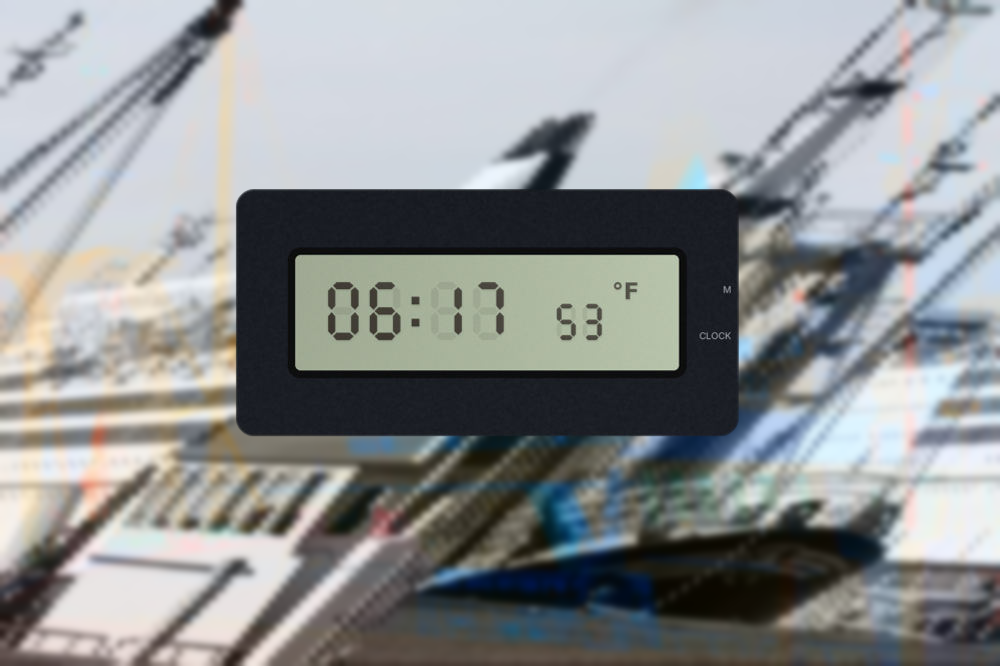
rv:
6h17
